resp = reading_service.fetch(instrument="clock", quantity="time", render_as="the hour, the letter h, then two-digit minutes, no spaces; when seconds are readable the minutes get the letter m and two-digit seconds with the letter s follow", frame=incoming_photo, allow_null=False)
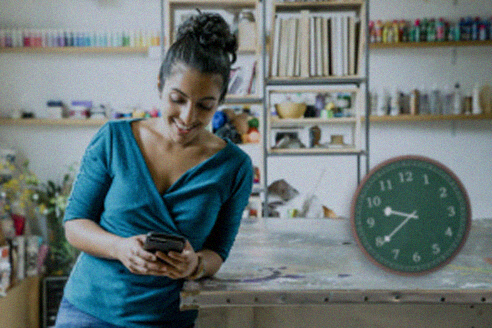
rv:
9h39
